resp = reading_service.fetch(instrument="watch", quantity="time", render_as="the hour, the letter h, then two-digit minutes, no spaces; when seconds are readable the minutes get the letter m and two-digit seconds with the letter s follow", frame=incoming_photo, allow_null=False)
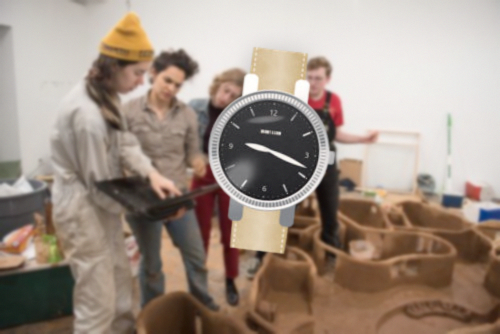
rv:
9h18
